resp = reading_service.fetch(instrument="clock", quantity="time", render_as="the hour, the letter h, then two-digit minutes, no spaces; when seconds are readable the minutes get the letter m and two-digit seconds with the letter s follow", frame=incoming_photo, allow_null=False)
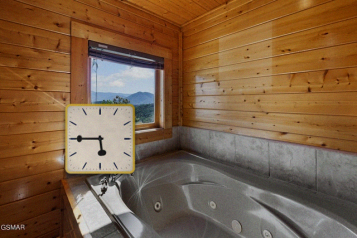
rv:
5h45
